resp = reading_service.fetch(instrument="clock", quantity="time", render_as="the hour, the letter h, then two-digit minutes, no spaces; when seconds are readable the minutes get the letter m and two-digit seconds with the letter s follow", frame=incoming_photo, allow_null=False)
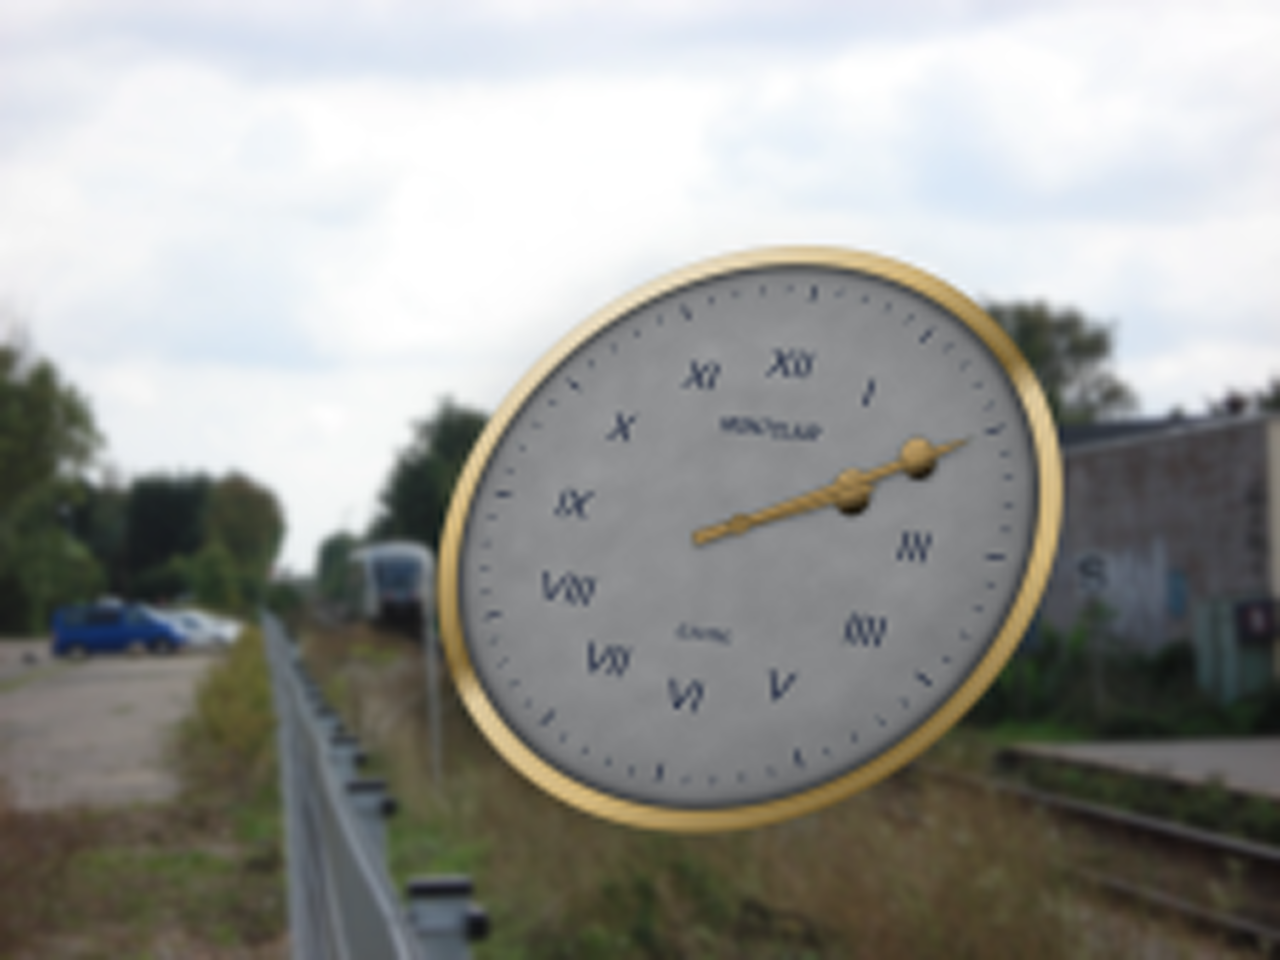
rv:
2h10
